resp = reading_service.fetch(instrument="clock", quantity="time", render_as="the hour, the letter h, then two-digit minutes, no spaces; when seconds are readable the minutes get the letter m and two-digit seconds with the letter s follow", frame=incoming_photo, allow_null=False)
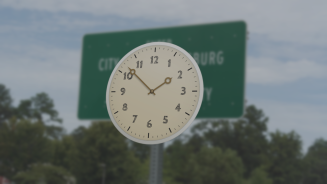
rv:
1h52
